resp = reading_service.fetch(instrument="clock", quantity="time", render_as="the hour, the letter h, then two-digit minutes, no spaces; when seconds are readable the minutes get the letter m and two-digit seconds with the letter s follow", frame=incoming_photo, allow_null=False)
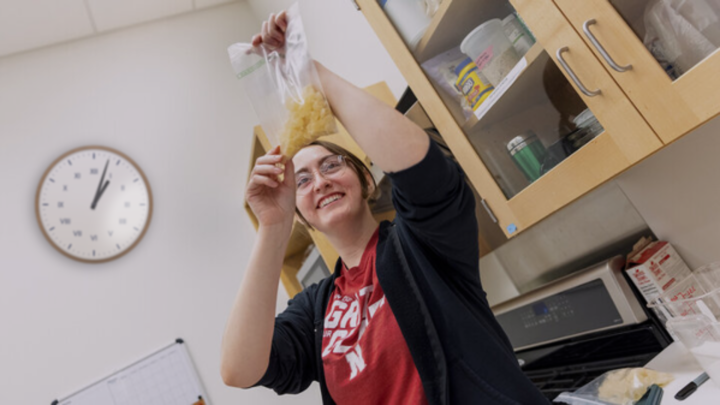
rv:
1h03
